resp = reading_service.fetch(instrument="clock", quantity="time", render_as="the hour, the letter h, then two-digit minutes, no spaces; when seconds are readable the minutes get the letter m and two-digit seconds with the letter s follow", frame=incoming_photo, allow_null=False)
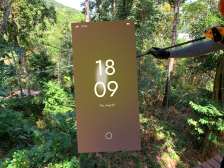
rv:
18h09
